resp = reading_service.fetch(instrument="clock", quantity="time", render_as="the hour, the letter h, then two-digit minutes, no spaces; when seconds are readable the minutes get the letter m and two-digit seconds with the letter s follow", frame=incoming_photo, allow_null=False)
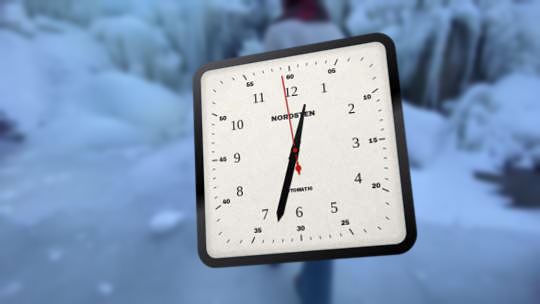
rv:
12h32m59s
